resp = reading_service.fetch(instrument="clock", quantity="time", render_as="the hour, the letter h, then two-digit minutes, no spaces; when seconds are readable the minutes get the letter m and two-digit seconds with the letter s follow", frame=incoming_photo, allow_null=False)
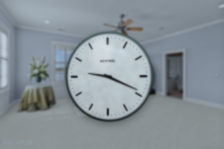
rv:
9h19
